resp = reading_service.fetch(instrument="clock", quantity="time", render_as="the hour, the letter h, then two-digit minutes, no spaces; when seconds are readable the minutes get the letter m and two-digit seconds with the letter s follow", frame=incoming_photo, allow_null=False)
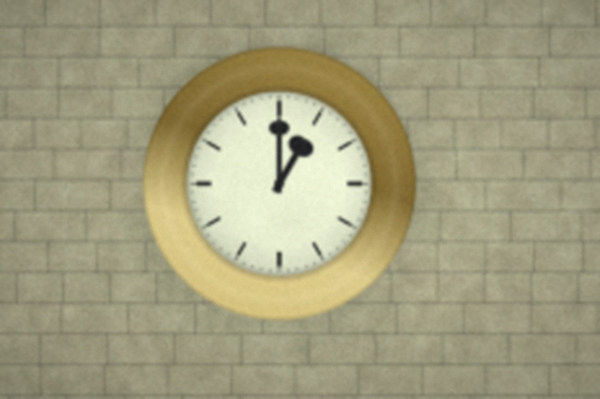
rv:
1h00
